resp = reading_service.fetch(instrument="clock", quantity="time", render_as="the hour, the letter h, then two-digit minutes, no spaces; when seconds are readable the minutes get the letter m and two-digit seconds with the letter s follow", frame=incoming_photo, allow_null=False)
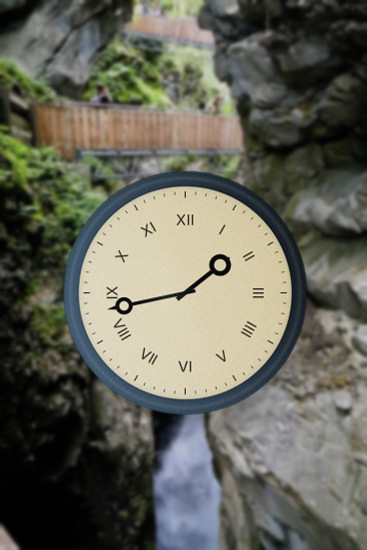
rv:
1h43
